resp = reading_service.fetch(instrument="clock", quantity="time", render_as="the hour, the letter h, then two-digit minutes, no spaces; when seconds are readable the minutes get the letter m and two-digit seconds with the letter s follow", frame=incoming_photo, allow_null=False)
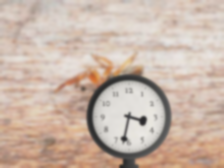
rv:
3h32
